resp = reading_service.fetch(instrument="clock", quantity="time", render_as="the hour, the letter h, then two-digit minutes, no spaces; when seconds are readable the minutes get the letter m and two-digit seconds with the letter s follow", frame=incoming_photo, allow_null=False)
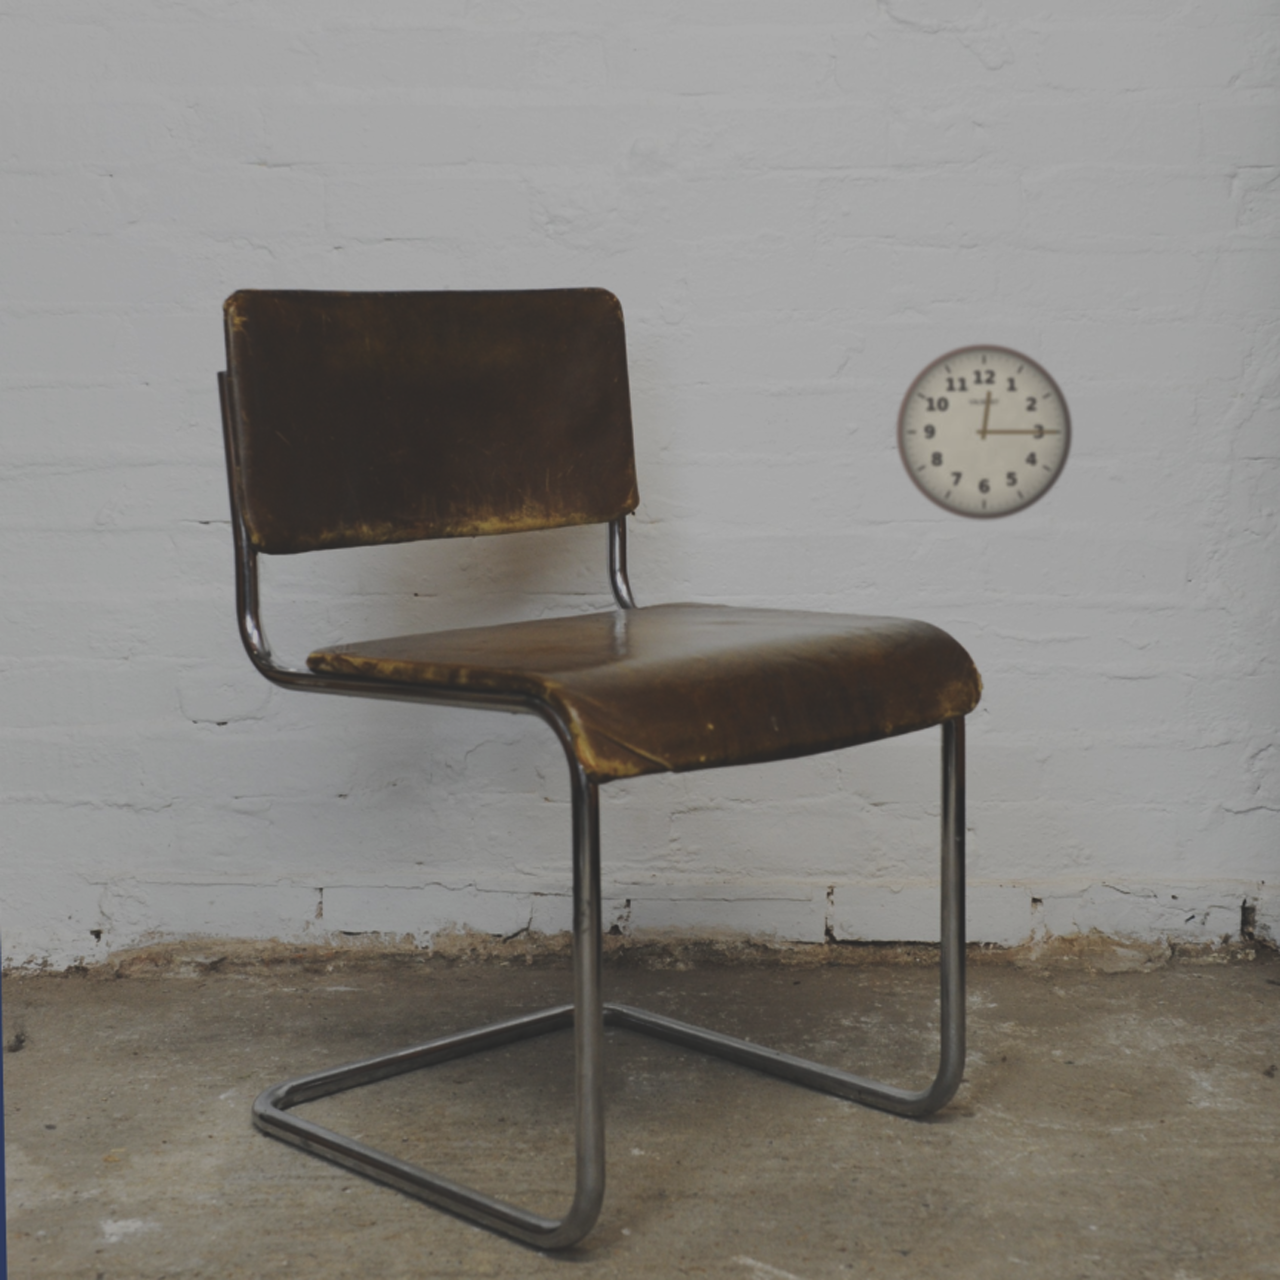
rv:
12h15
